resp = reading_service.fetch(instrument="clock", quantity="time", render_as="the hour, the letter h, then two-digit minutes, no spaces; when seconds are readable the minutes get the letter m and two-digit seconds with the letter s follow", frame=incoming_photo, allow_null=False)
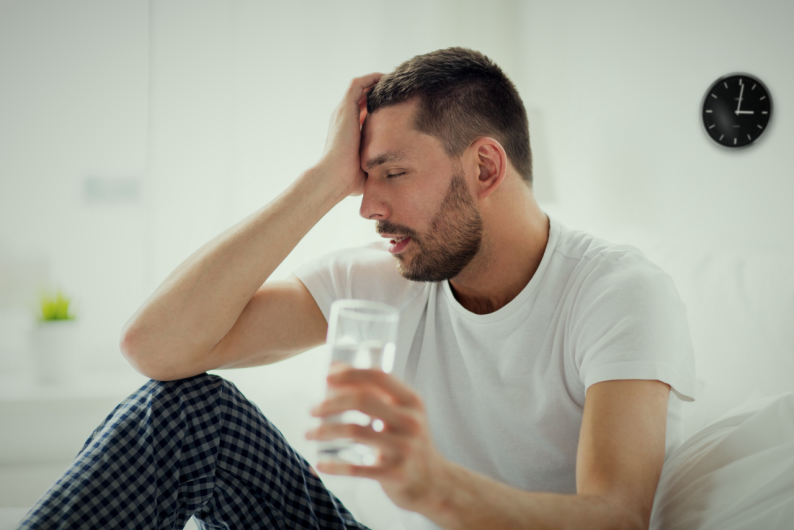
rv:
3h01
